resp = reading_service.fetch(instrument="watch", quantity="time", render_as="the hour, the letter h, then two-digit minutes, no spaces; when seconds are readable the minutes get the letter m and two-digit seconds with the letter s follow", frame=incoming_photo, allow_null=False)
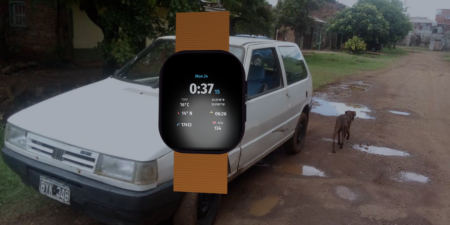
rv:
0h37
